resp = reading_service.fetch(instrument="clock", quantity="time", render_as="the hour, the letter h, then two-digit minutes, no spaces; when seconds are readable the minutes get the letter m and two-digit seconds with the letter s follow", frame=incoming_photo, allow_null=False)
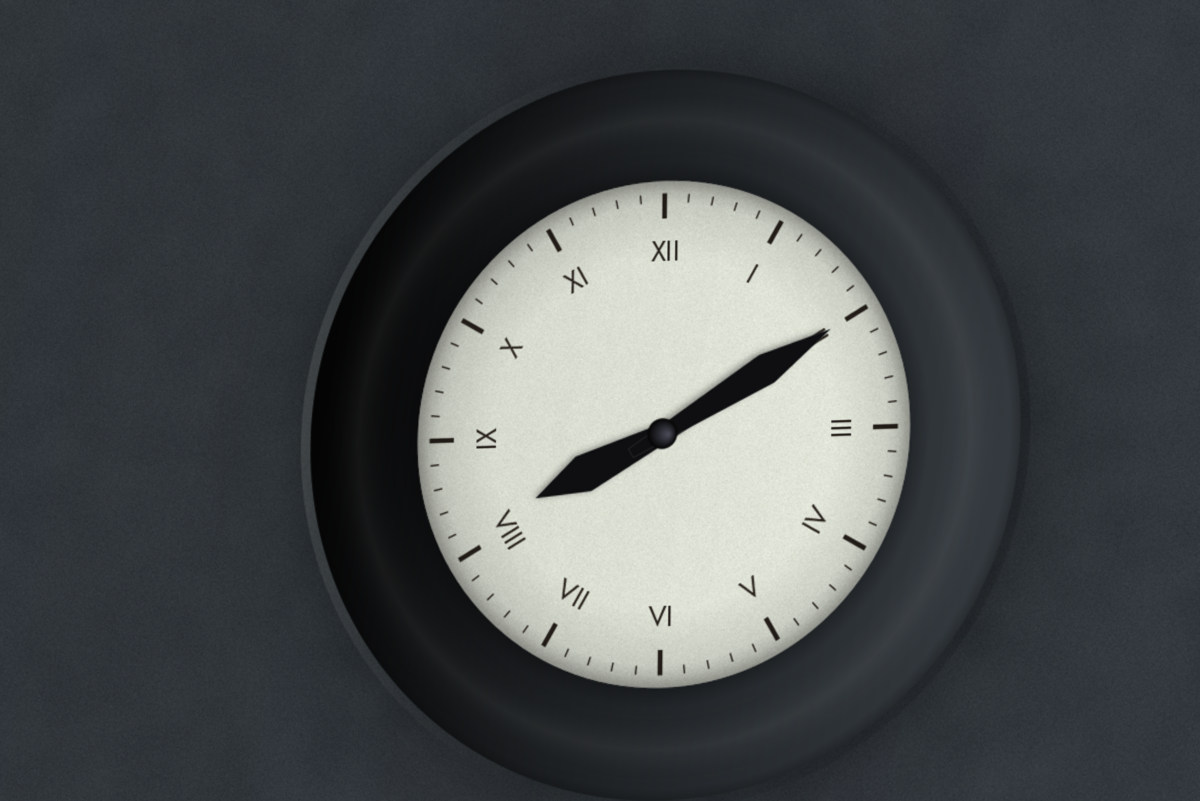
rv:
8h10
